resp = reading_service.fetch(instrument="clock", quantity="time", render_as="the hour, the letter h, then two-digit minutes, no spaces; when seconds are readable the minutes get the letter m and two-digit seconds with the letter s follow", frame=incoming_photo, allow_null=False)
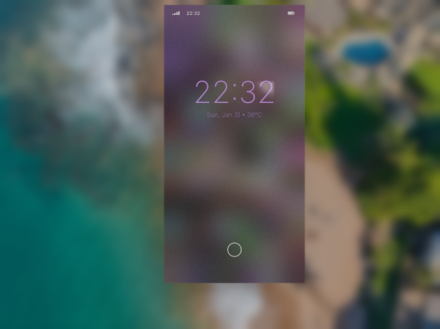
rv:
22h32
